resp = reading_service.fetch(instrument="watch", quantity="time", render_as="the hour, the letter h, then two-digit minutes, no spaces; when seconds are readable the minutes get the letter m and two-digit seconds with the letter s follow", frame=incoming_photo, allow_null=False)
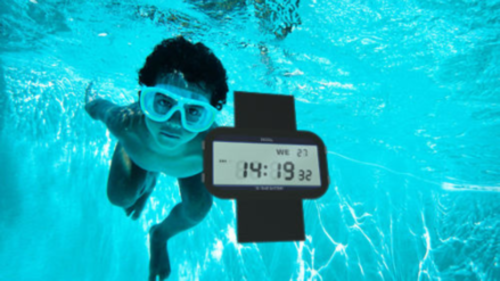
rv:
14h19m32s
